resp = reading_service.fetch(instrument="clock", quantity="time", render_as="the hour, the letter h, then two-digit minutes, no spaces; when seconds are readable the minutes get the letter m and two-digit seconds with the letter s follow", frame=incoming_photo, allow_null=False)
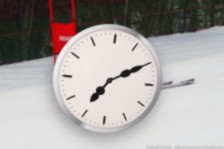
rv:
7h10
